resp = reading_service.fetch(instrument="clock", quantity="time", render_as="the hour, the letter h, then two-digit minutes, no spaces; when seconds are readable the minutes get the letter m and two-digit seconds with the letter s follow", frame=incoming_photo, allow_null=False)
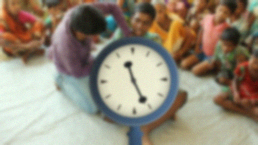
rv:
11h26
